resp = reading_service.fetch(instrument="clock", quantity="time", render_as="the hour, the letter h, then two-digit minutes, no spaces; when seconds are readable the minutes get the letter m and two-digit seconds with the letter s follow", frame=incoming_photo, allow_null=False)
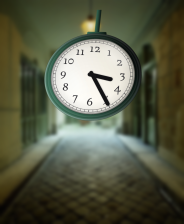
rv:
3h25
